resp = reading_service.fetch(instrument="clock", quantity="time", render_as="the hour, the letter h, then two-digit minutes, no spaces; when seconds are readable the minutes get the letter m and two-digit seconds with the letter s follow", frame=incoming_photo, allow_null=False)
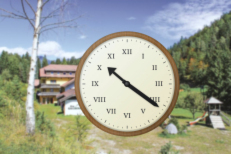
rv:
10h21
